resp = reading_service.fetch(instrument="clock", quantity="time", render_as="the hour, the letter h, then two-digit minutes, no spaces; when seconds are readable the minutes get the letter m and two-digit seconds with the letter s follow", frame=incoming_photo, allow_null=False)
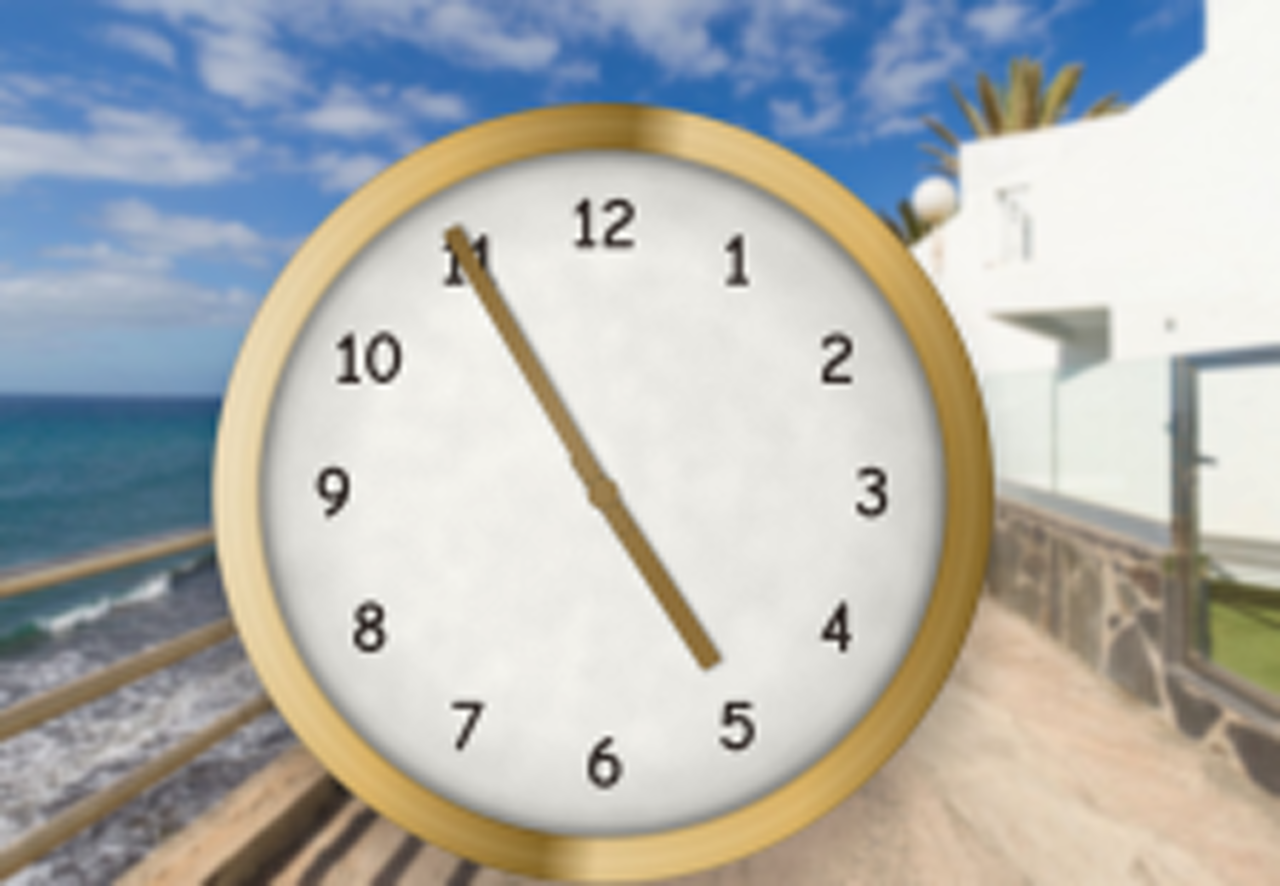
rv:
4h55
